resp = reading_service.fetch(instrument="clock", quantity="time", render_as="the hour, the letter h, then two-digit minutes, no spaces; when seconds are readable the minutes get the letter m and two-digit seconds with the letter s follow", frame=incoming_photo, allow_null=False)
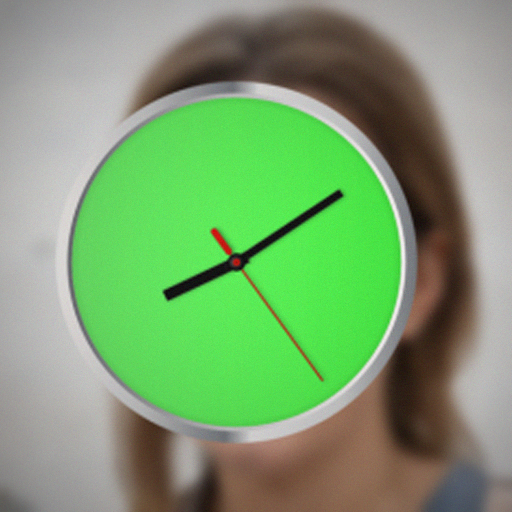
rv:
8h09m24s
